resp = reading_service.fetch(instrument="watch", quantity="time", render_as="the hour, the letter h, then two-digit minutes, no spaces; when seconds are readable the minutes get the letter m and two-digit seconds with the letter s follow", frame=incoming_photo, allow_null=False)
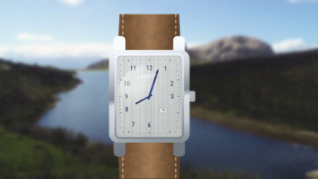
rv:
8h03
